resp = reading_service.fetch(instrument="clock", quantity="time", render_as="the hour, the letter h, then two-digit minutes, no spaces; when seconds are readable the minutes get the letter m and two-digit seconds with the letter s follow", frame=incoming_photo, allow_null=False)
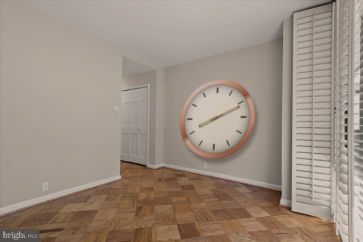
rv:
8h11
